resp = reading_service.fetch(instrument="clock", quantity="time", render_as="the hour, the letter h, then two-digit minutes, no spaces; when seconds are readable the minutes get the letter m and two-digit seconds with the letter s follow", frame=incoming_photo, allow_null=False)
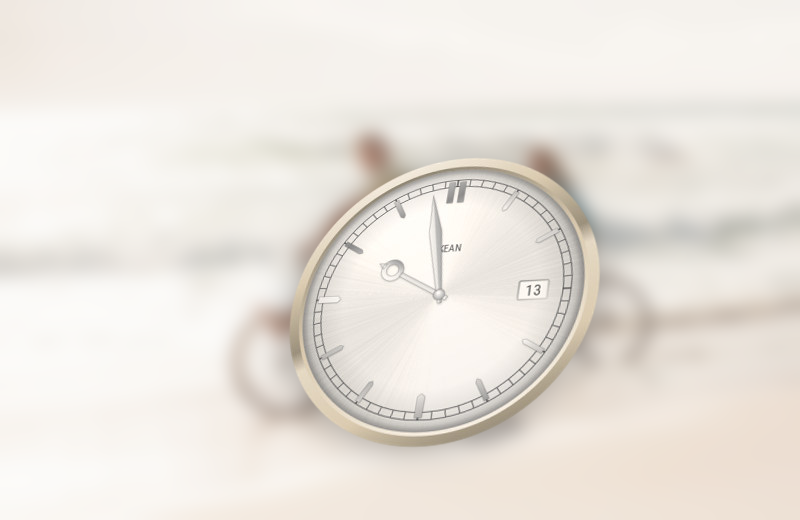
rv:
9h58
